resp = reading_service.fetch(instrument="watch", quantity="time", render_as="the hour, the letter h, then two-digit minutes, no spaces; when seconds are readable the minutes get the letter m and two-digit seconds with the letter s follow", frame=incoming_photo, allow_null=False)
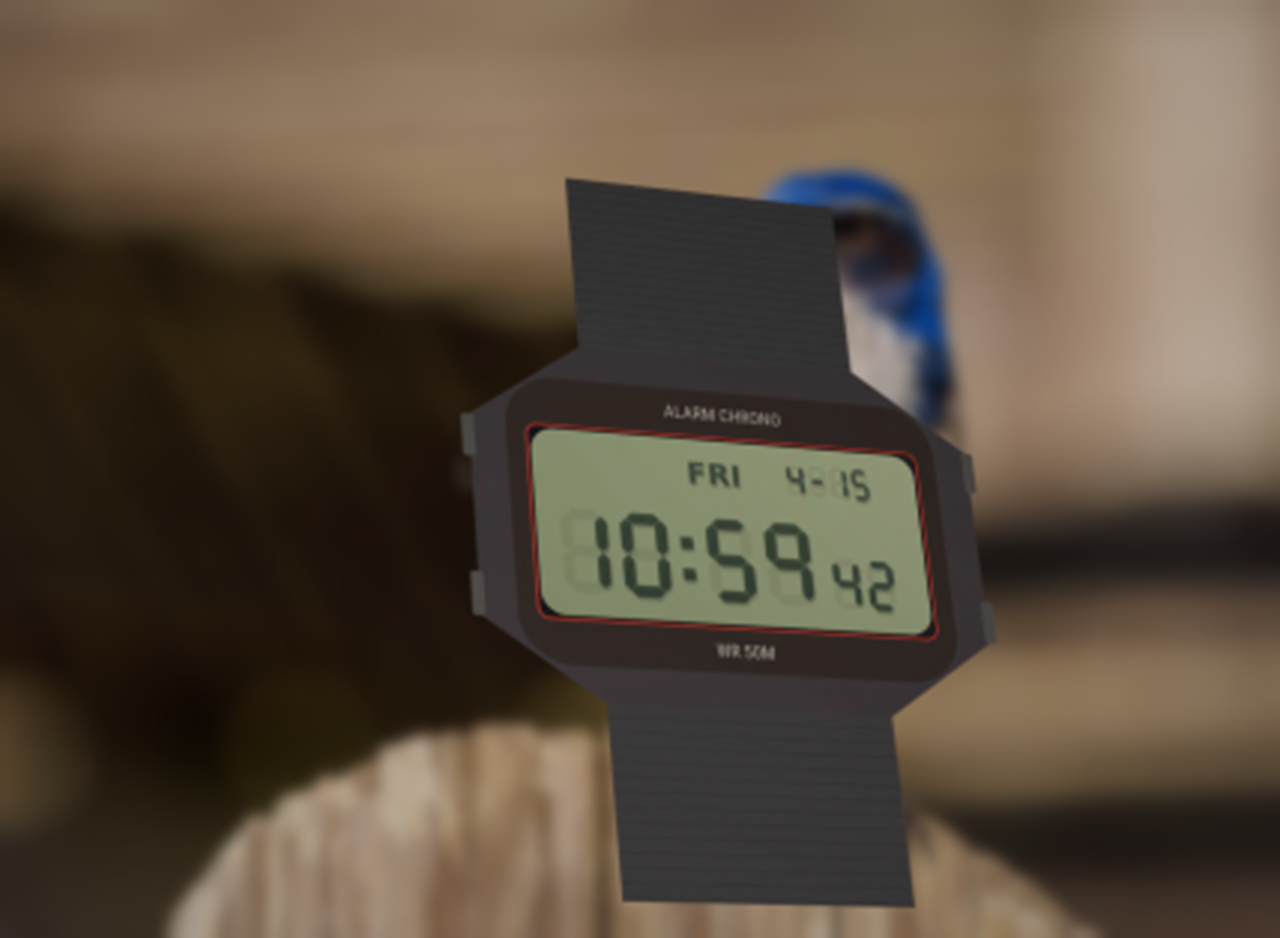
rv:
10h59m42s
